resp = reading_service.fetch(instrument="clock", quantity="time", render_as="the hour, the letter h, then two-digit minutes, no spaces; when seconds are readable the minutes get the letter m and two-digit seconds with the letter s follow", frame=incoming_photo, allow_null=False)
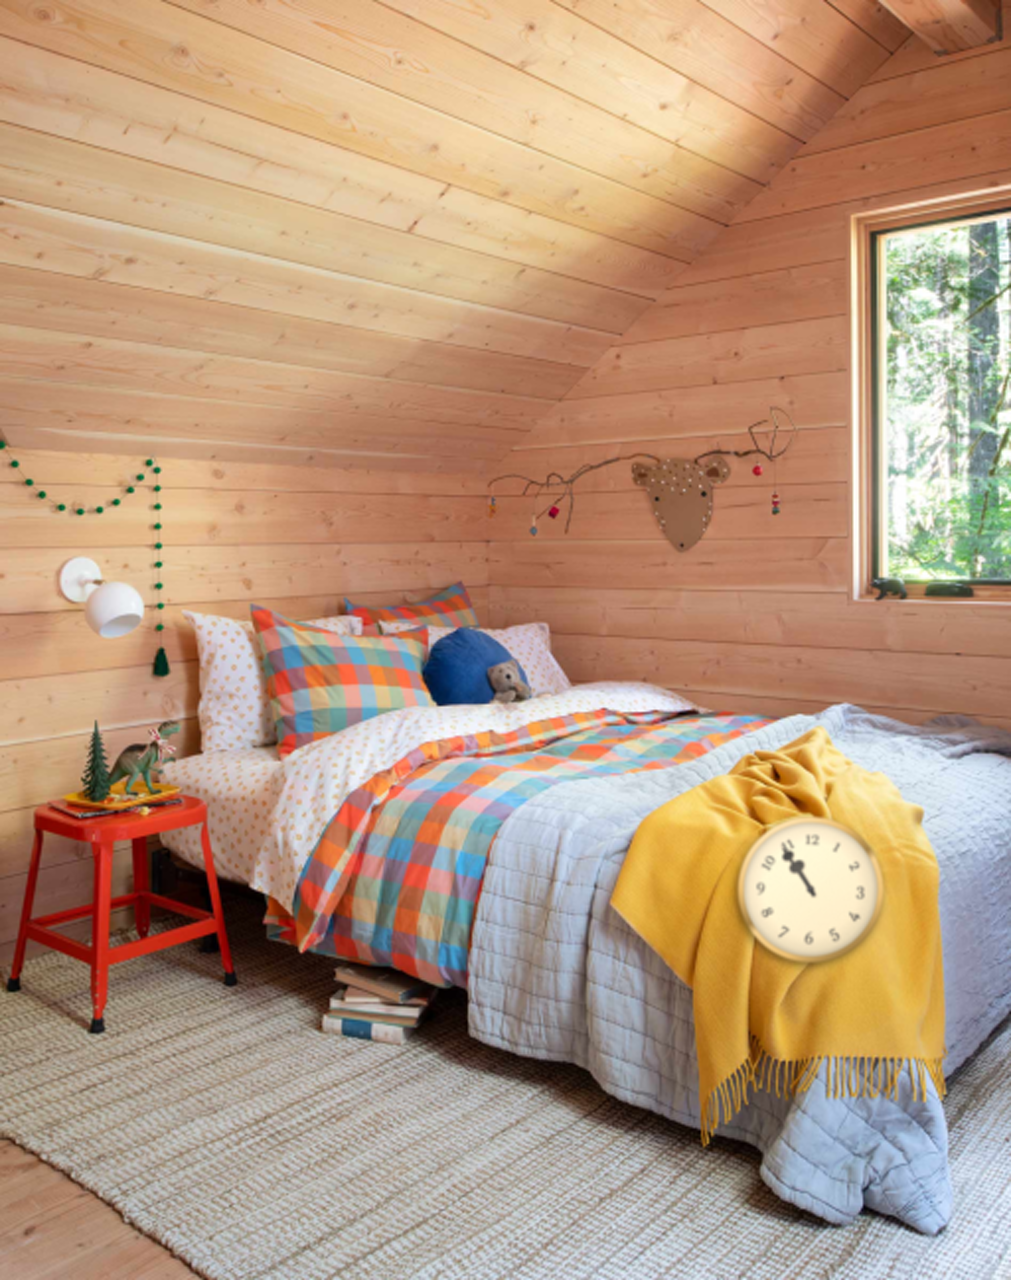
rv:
10h54
